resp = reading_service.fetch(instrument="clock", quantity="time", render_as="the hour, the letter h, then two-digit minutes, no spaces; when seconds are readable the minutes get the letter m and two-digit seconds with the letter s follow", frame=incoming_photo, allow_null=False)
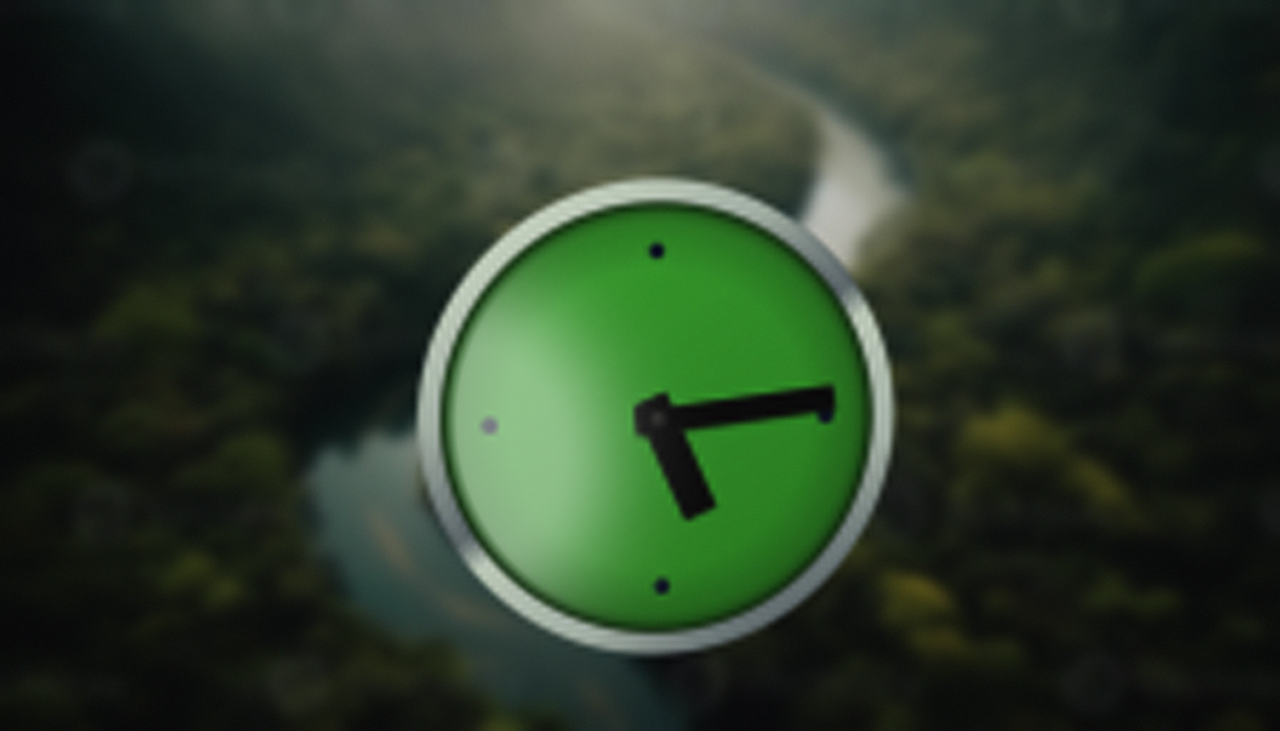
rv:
5h14
